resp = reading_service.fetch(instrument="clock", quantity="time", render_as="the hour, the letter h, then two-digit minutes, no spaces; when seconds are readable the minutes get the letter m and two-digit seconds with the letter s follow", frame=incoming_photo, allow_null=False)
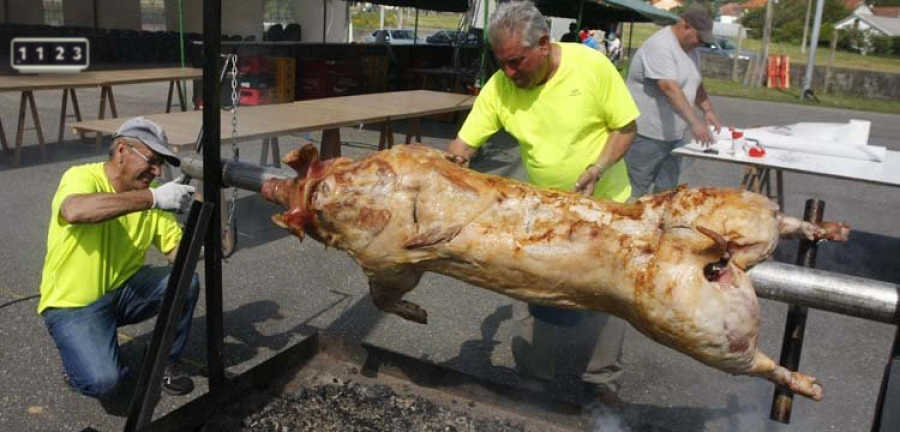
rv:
11h23
